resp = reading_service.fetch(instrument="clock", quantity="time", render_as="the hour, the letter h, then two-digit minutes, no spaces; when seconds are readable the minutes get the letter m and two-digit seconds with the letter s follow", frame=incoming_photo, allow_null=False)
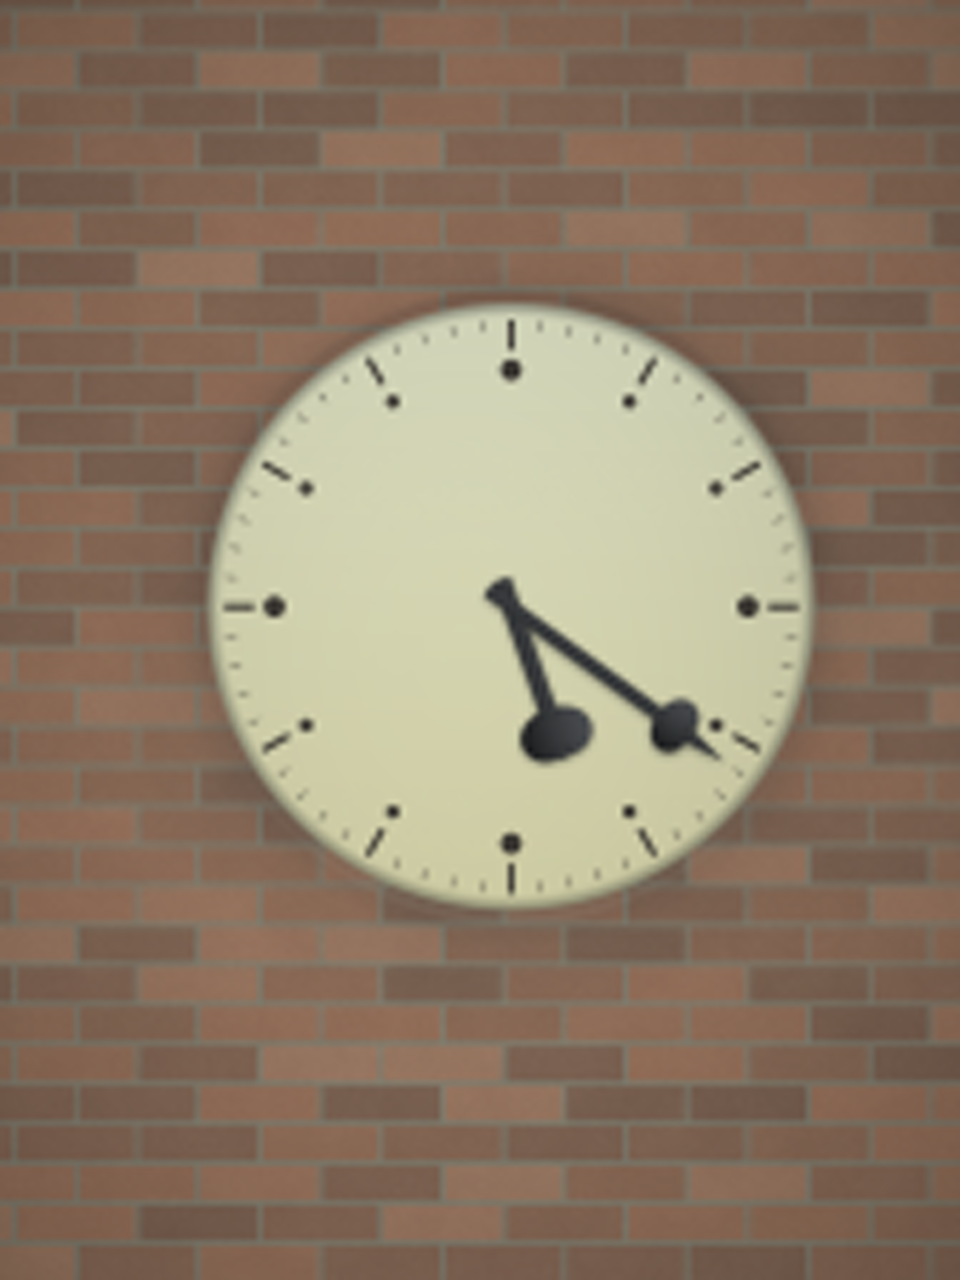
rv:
5h21
